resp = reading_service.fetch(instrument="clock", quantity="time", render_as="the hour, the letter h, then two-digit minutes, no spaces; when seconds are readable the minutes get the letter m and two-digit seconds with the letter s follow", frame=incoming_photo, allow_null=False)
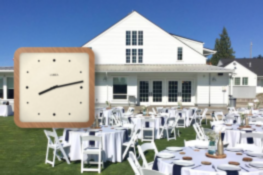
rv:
8h13
